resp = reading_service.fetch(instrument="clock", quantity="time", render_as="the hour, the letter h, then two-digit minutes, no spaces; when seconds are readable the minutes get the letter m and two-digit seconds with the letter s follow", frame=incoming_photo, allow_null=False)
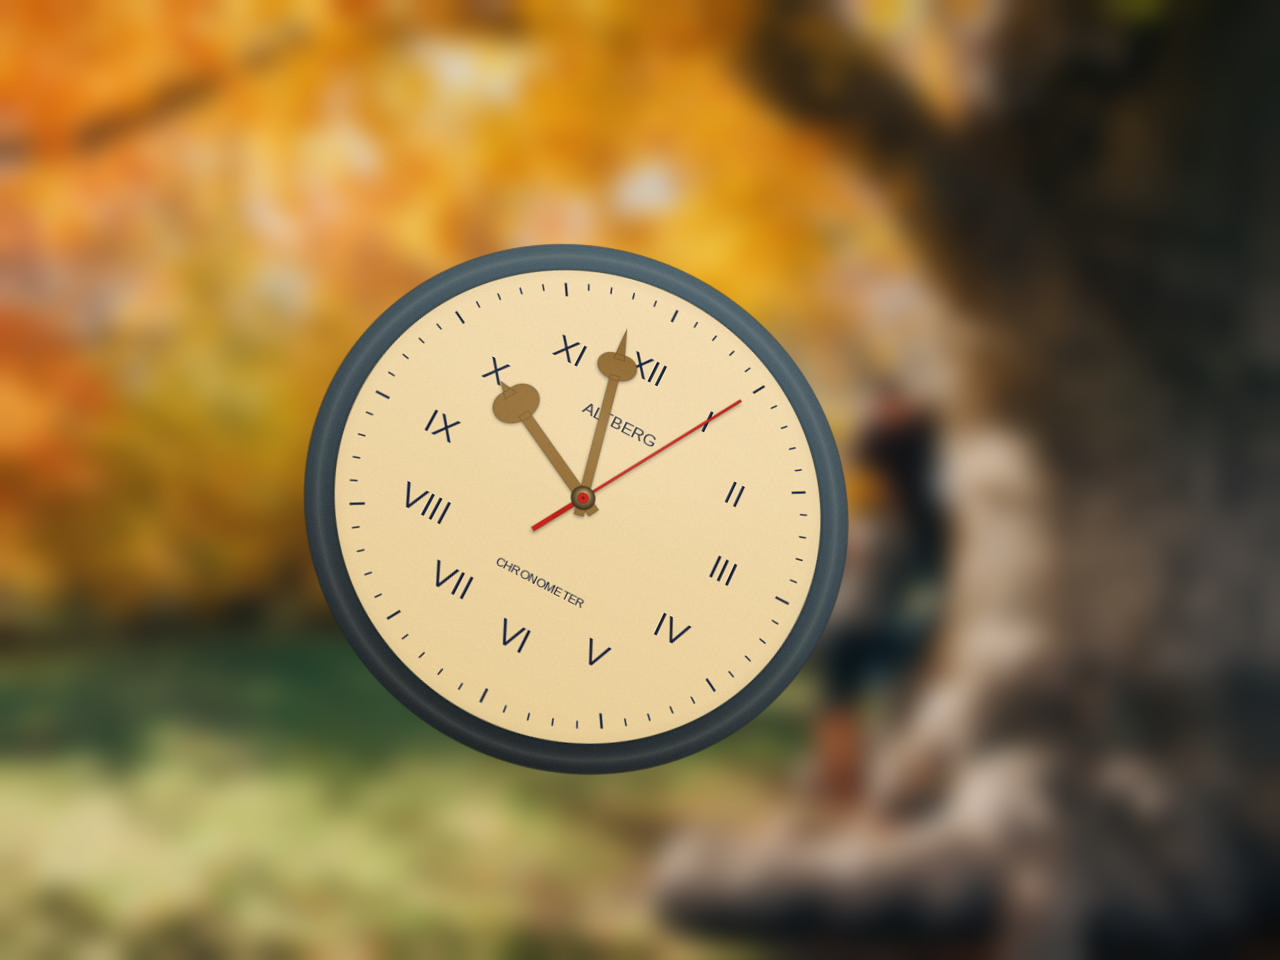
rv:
9h58m05s
